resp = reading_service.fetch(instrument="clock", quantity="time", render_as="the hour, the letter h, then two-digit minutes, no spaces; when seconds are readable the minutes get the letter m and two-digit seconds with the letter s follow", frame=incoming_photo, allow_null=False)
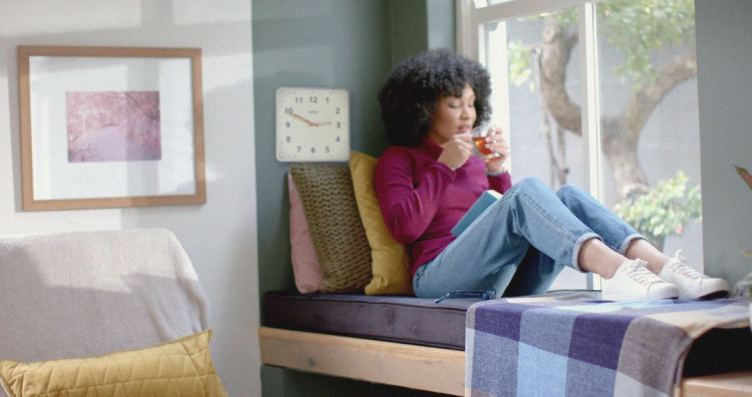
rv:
2h49
